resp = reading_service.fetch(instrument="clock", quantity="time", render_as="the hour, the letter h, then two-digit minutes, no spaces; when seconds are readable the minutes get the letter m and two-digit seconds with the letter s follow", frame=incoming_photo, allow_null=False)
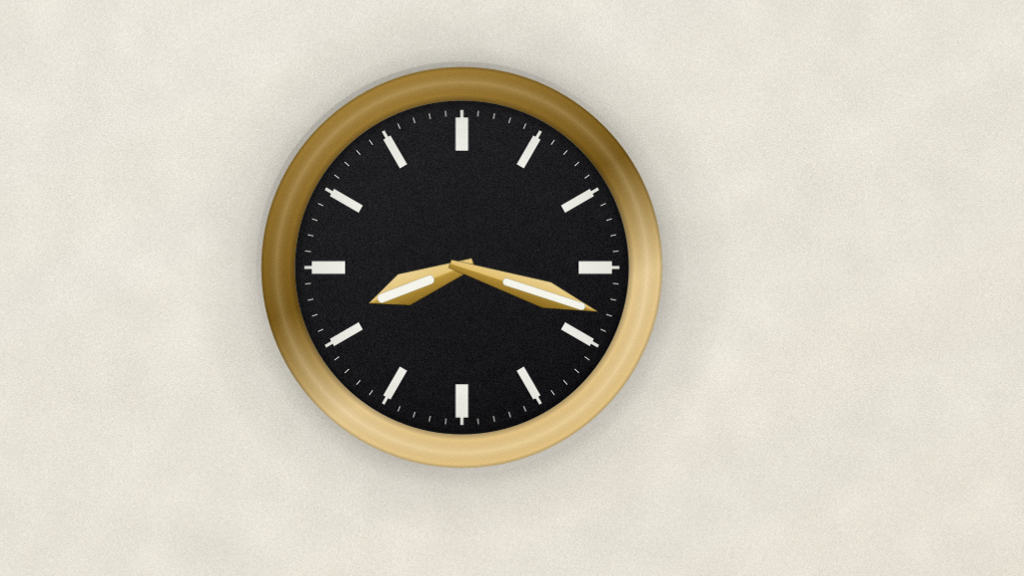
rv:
8h18
